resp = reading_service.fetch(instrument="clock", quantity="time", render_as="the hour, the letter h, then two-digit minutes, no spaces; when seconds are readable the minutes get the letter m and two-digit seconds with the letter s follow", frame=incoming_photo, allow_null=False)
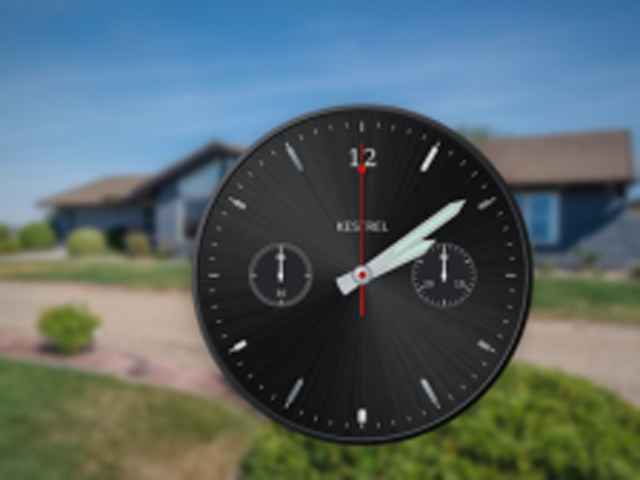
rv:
2h09
